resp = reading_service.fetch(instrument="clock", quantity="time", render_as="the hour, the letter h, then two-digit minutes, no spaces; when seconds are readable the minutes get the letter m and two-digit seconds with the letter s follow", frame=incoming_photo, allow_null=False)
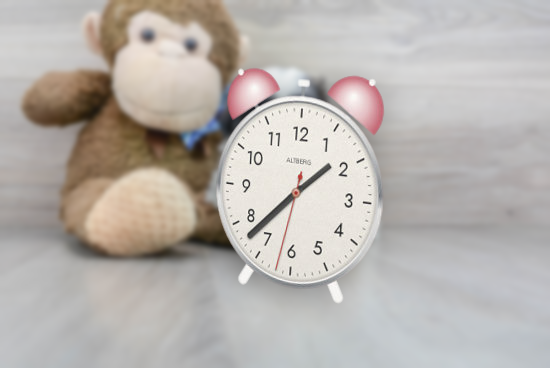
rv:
1h37m32s
